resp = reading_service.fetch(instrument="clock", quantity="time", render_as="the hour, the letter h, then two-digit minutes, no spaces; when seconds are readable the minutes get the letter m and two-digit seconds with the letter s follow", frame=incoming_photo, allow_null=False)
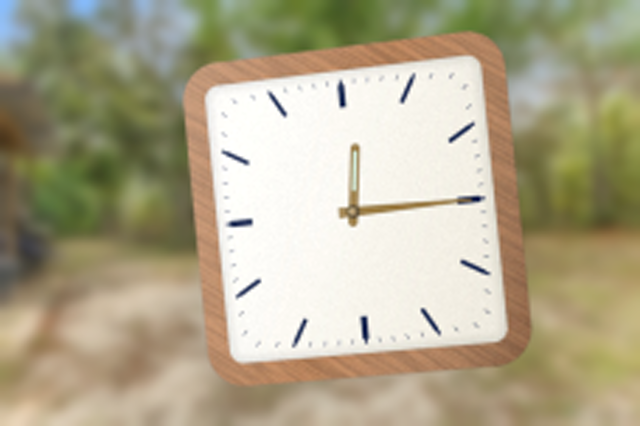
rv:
12h15
